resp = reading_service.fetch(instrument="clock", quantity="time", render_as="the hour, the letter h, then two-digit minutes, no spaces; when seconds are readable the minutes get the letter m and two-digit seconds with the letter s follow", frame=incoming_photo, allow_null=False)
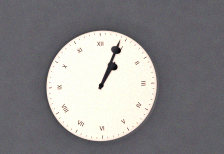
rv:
1h04
